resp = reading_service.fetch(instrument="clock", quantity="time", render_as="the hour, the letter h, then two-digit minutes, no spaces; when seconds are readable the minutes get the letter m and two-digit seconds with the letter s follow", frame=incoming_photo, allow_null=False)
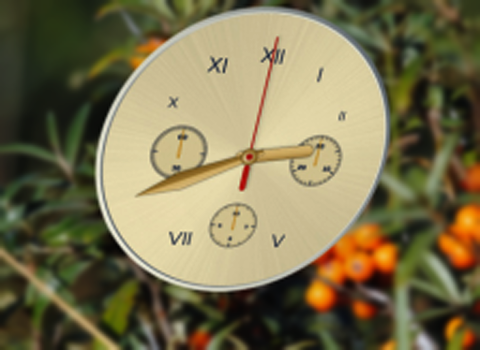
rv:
2h41
